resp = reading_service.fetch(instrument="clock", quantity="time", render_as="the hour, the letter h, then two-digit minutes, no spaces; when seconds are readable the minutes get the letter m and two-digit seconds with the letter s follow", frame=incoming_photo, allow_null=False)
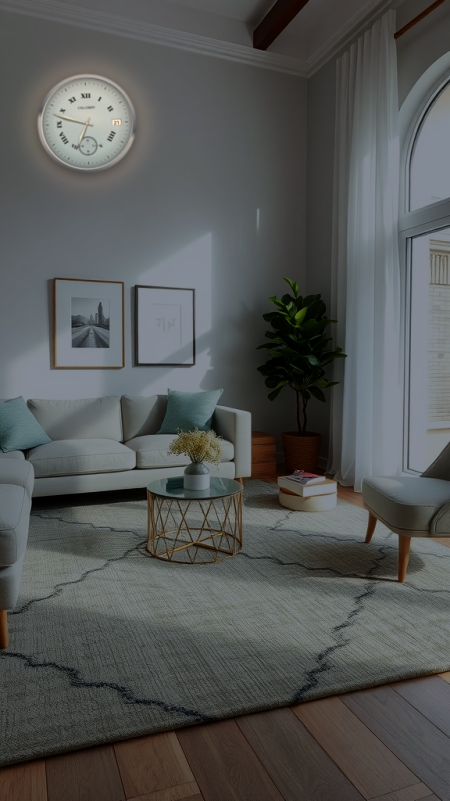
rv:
6h48
